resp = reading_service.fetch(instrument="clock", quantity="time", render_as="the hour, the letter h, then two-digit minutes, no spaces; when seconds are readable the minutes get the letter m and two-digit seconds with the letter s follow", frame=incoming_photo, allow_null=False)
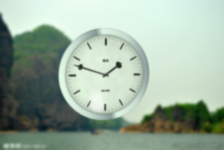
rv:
1h48
